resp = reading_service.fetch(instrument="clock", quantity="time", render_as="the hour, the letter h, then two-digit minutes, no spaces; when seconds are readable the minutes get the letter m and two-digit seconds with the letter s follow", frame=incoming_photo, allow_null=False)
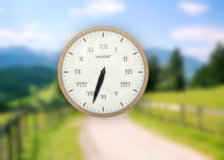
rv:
6h33
